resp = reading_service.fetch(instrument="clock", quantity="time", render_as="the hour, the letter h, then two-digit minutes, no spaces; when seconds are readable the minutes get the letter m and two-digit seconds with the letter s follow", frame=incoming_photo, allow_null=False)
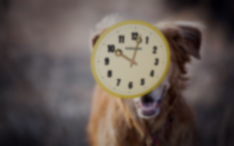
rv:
10h02
